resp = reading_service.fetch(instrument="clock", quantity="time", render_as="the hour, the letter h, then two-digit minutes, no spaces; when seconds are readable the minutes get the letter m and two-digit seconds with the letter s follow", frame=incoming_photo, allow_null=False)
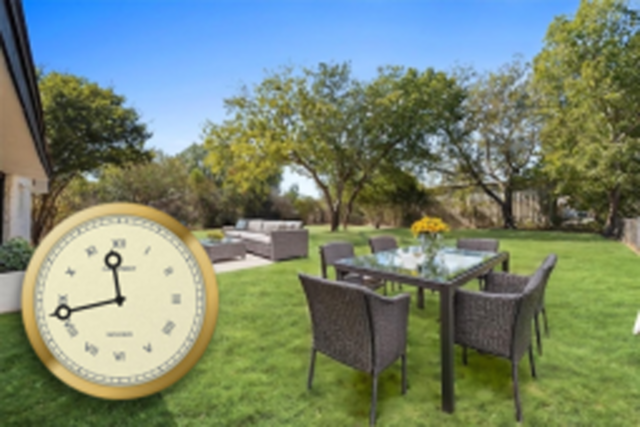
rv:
11h43
